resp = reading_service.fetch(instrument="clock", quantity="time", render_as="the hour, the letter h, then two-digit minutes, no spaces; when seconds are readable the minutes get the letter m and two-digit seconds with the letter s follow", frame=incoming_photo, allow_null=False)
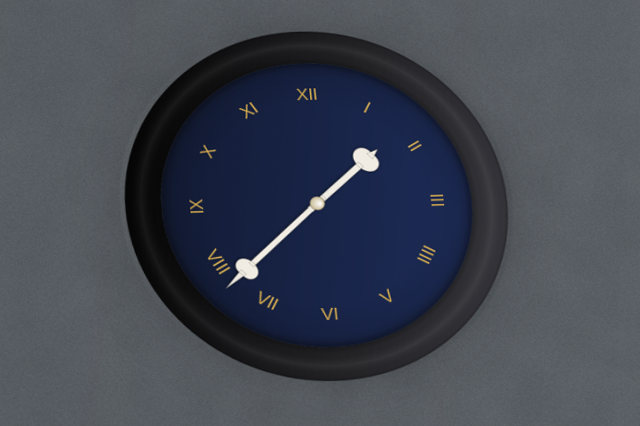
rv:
1h38
